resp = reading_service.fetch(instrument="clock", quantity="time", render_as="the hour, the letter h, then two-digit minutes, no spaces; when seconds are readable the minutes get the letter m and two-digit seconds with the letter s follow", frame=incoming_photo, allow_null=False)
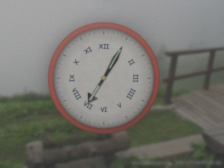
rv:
7h05
